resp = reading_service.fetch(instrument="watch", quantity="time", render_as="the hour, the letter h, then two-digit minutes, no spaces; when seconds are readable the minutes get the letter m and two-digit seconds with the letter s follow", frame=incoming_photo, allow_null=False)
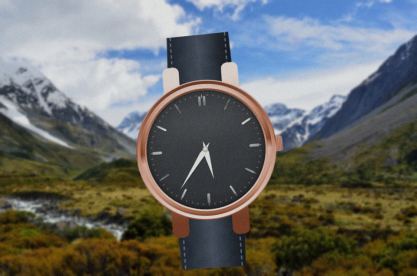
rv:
5h36
